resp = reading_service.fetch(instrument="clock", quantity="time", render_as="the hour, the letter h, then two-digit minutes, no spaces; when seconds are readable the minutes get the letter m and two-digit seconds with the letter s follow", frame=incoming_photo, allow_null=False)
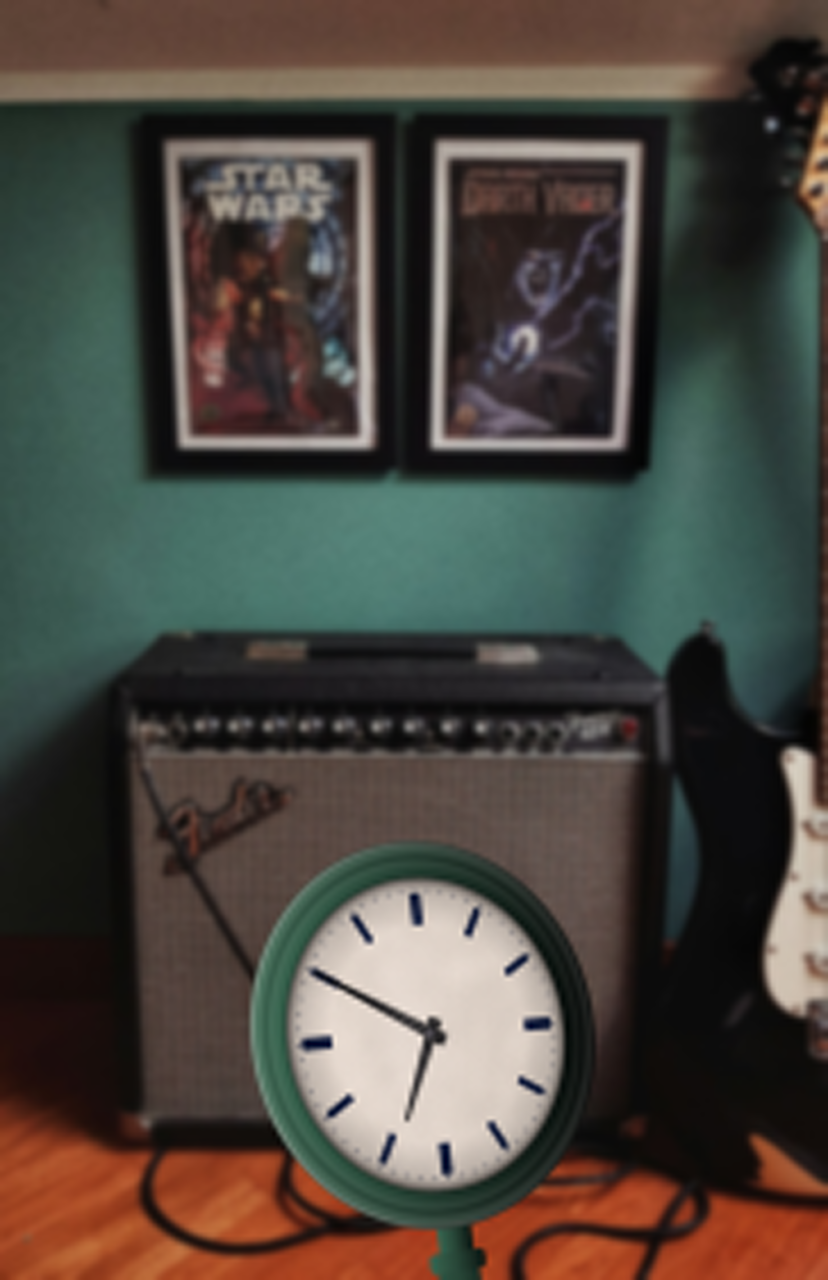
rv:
6h50
